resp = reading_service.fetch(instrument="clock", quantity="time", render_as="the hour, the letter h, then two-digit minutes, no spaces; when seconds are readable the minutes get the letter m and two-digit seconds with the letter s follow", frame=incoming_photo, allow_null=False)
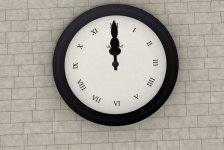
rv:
12h00
